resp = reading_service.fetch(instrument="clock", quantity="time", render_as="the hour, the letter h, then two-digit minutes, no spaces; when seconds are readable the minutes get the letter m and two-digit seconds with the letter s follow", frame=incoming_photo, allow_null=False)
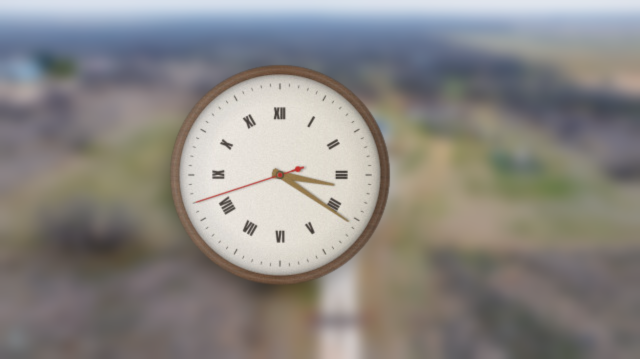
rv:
3h20m42s
